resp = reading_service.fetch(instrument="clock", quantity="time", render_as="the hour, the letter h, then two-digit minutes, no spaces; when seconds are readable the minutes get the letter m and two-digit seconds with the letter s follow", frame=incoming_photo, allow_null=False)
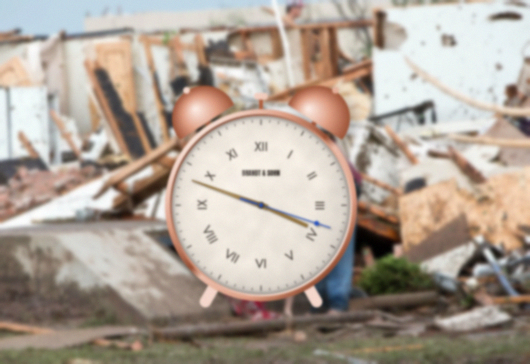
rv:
3h48m18s
